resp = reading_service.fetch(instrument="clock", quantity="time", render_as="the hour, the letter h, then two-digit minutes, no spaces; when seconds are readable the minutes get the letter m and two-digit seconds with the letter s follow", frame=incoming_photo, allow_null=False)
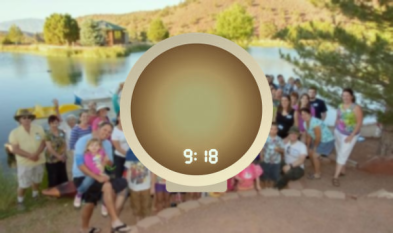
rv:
9h18
